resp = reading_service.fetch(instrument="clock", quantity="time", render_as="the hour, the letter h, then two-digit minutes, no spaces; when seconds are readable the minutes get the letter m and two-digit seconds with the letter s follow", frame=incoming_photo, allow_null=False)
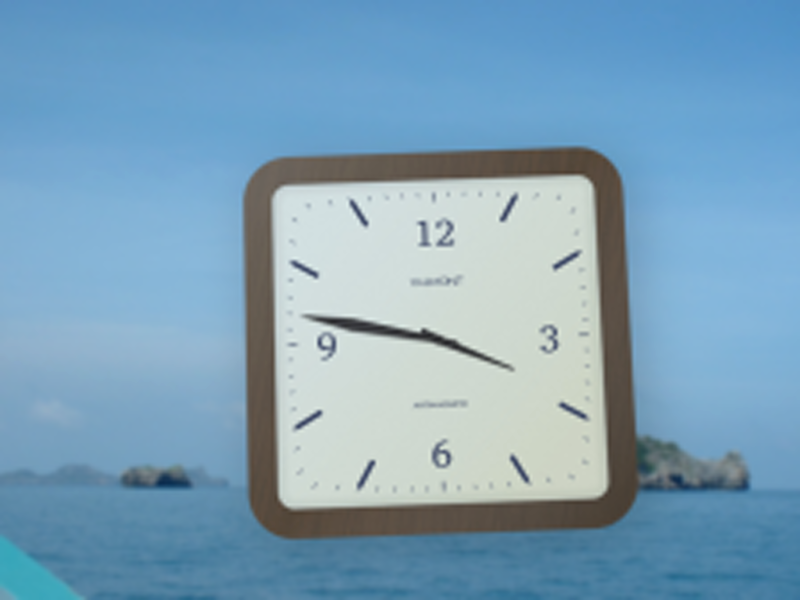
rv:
3h47
